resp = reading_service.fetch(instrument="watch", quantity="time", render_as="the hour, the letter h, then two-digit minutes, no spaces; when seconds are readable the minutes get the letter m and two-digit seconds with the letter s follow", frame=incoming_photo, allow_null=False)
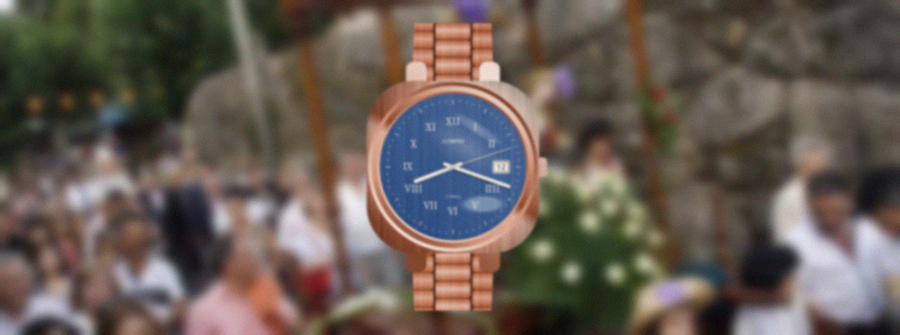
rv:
8h18m12s
